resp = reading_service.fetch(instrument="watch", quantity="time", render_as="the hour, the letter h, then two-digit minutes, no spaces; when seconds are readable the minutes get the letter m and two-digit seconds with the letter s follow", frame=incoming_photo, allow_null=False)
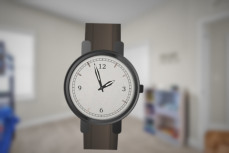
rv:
1h57
